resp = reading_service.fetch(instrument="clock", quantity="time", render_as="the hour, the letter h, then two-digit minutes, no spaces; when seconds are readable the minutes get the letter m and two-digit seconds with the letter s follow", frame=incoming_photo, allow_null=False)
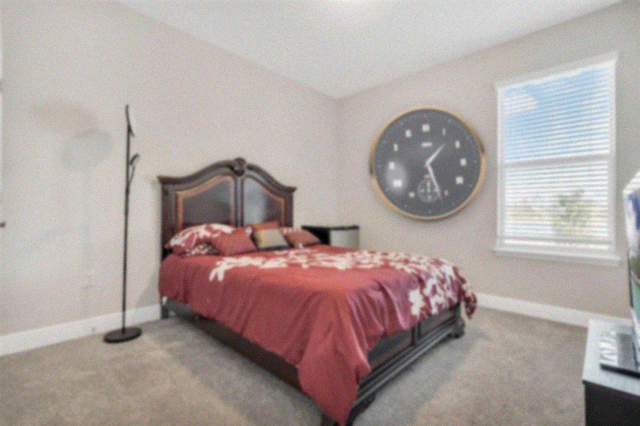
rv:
1h27
